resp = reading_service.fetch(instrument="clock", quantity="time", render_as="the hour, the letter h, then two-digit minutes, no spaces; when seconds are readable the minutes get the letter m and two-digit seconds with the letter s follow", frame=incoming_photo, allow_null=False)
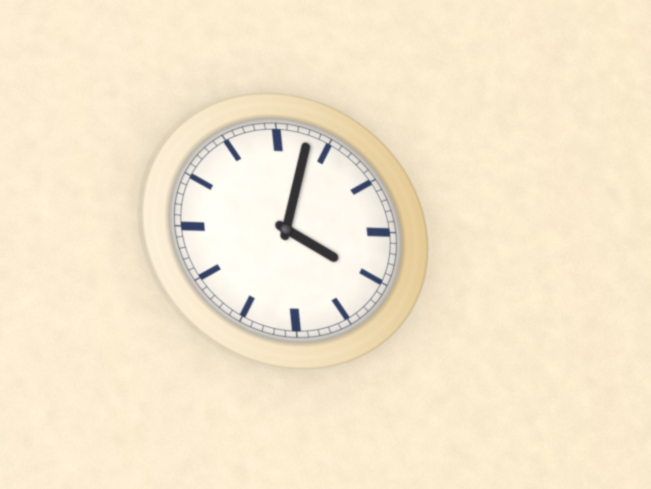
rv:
4h03
